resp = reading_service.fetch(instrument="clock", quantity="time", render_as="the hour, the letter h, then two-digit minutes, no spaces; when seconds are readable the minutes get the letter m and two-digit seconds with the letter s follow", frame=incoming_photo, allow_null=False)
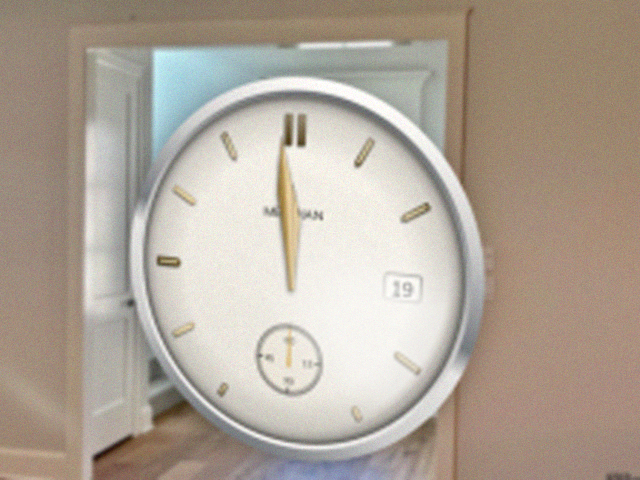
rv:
11h59
